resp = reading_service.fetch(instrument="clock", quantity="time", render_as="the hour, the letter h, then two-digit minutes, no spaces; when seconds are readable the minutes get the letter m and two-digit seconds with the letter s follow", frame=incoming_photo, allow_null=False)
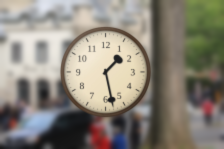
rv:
1h28
